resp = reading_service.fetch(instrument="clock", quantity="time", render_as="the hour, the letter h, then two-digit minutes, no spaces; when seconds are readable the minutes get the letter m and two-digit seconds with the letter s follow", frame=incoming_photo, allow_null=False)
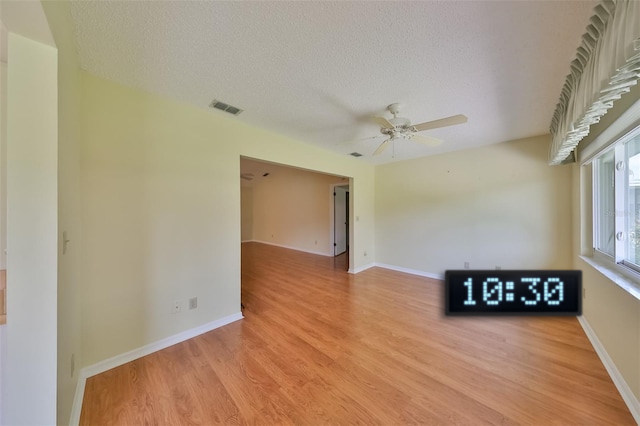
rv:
10h30
